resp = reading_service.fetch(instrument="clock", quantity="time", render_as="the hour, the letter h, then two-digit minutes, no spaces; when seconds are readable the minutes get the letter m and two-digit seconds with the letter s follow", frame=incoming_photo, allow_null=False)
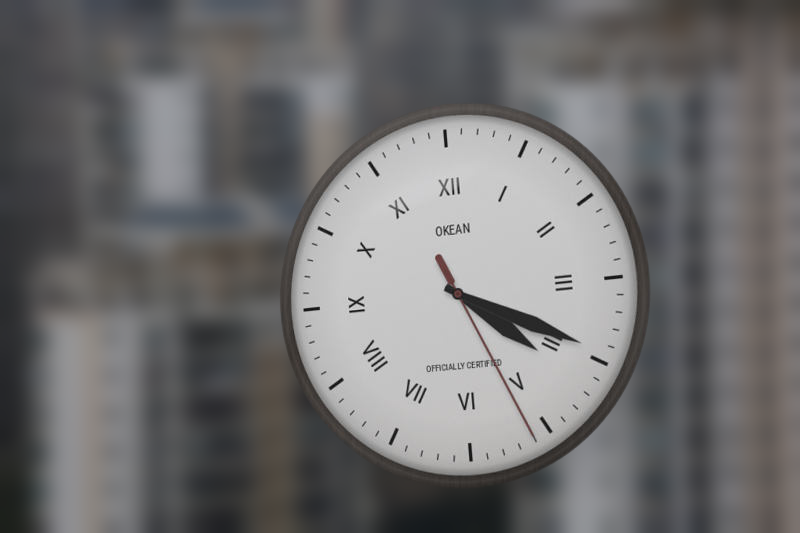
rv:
4h19m26s
